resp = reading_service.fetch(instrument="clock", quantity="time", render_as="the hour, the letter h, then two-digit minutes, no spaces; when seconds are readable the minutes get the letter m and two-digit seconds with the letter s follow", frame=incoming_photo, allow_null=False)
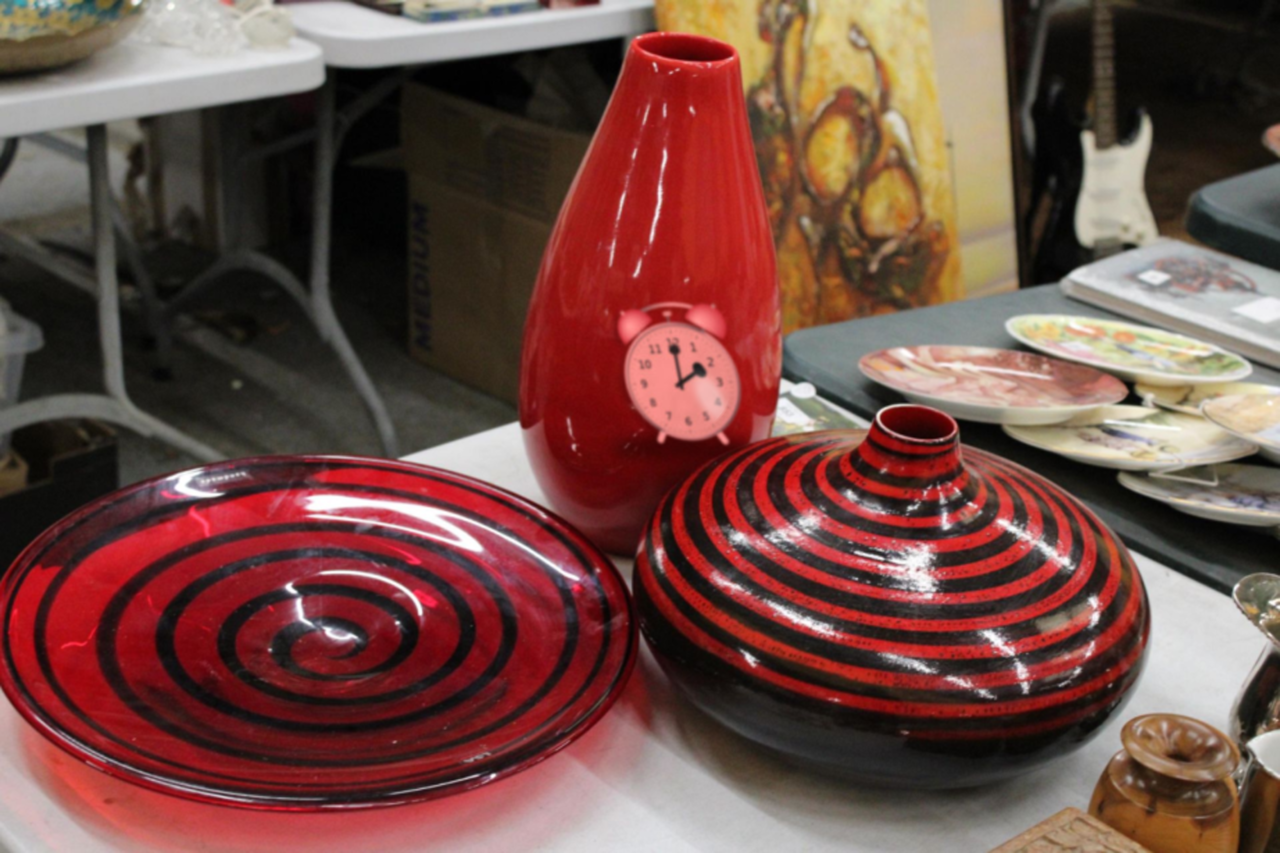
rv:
2h00
